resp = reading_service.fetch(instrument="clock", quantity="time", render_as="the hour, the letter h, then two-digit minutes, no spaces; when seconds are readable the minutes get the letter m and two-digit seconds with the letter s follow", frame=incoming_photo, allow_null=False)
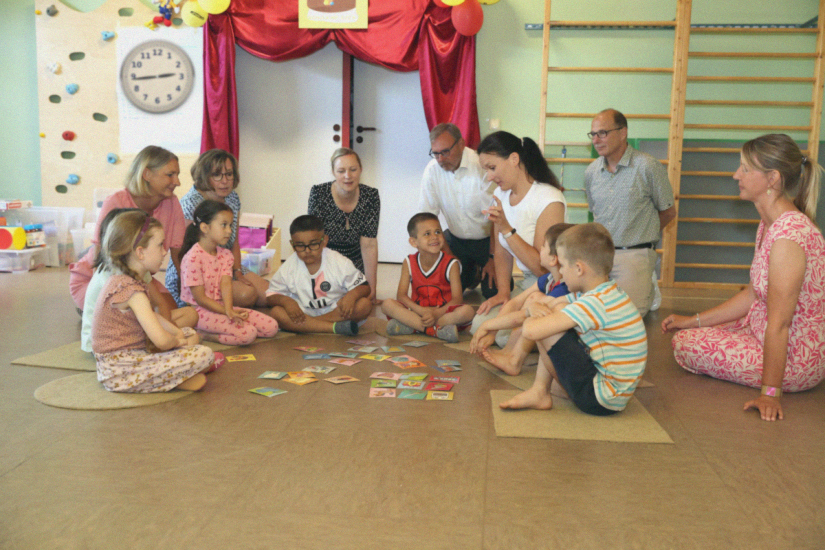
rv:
2h44
